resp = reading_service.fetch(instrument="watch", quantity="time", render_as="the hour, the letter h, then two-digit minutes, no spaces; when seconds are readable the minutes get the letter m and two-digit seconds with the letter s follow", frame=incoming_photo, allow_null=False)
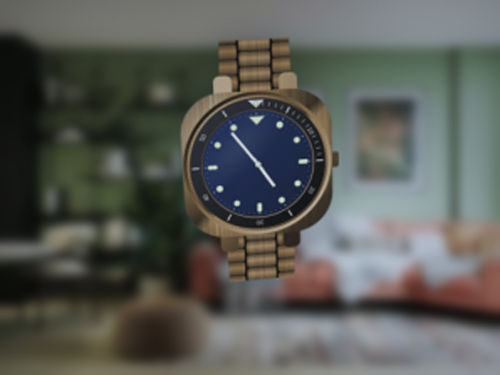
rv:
4h54
